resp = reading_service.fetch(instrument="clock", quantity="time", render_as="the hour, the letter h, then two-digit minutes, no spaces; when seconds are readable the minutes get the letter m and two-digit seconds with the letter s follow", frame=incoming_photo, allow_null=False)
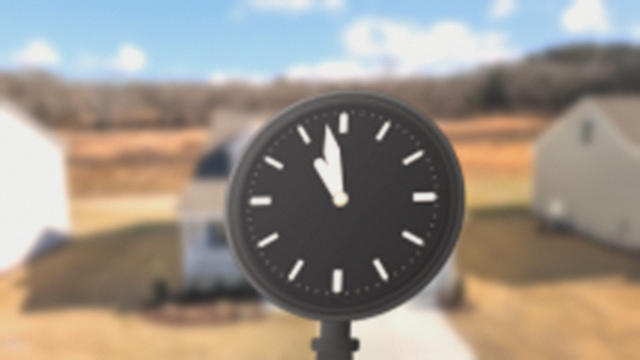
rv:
10h58
